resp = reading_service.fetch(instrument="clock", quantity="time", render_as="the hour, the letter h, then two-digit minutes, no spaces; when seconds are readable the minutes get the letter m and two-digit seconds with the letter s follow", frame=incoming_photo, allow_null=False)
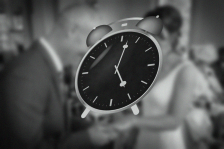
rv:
5h02
